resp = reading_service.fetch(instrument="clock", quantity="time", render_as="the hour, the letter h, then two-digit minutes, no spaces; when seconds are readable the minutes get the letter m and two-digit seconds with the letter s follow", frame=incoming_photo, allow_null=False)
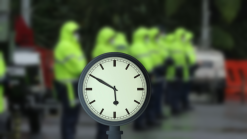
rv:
5h50
